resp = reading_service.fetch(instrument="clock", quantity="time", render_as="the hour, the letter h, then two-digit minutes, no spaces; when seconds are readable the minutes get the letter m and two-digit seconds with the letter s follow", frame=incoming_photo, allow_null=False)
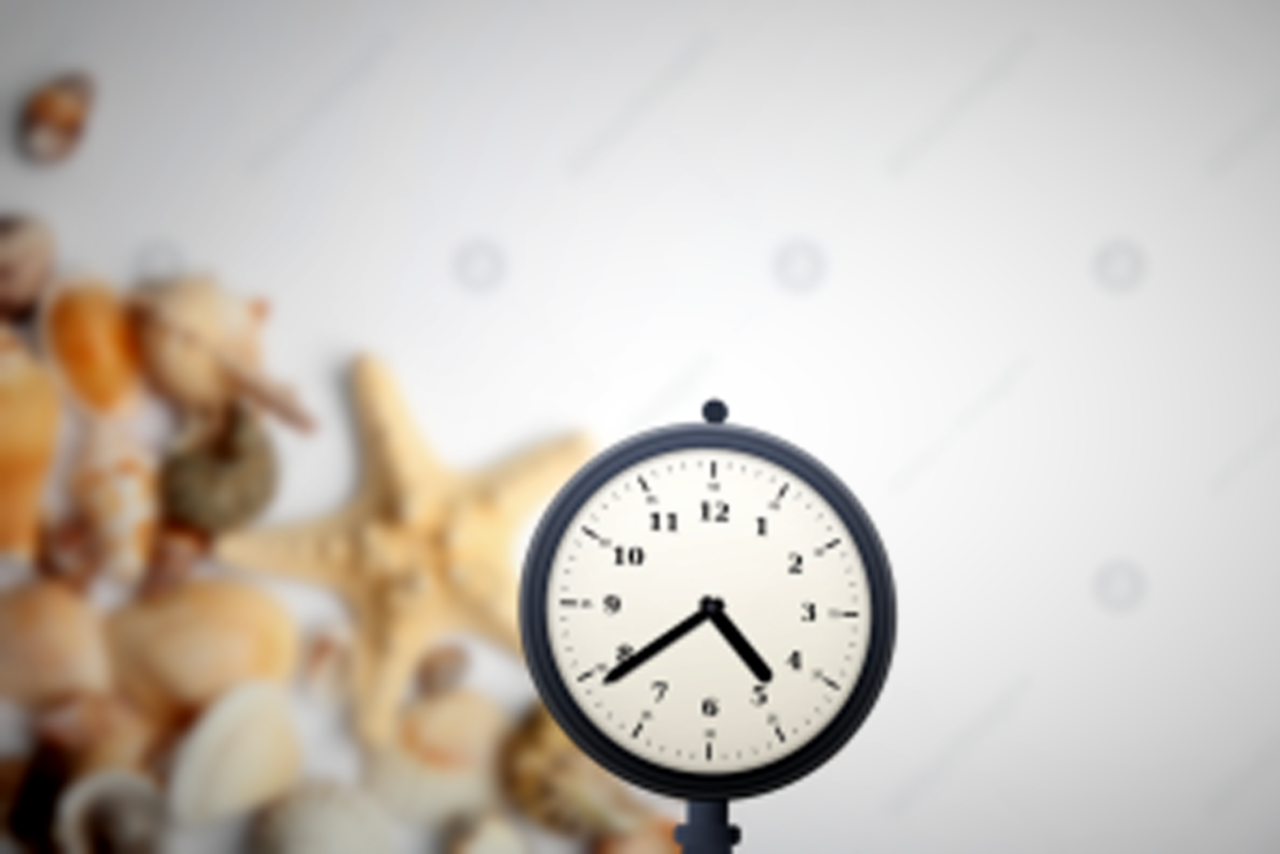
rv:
4h39
